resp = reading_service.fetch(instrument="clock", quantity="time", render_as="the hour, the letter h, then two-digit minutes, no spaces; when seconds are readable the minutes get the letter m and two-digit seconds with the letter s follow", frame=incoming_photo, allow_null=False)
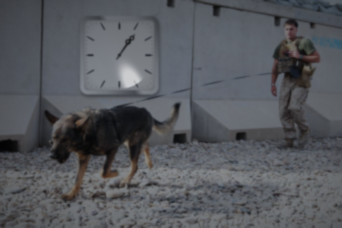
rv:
1h06
